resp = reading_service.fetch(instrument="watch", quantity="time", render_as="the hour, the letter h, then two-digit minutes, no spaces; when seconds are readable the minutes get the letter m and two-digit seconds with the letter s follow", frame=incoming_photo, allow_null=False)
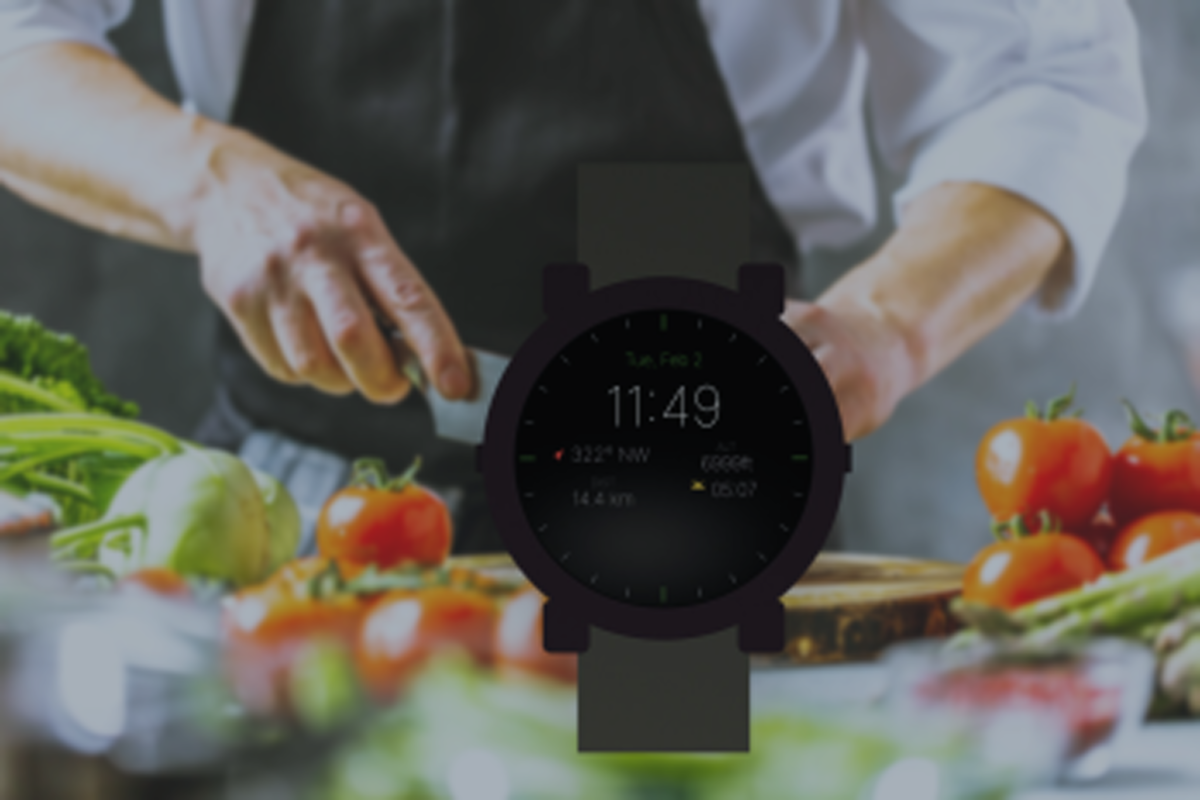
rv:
11h49
